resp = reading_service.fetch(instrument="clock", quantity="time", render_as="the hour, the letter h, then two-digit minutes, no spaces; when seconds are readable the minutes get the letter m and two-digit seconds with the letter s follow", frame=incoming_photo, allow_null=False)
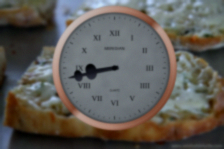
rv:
8h43
